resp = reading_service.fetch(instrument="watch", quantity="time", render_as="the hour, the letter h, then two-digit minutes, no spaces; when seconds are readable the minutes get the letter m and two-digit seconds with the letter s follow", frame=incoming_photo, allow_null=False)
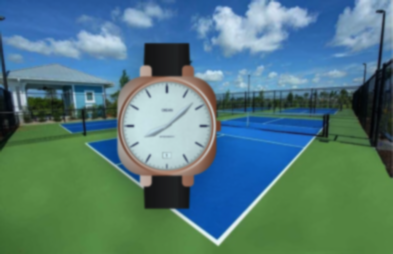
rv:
8h08
